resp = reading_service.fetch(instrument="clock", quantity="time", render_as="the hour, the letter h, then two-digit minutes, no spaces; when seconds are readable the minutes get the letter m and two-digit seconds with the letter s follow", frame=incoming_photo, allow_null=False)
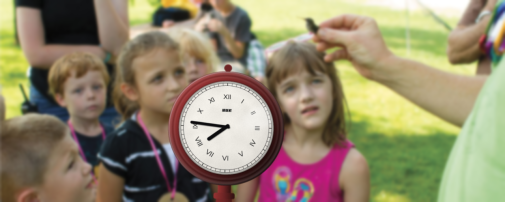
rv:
7h46
